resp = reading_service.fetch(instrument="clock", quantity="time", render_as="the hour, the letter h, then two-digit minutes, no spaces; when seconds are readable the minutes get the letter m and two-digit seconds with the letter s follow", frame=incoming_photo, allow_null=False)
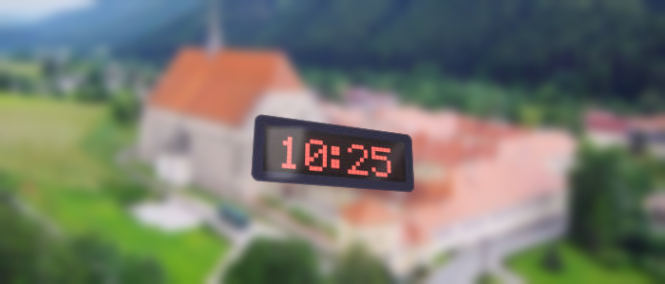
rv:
10h25
